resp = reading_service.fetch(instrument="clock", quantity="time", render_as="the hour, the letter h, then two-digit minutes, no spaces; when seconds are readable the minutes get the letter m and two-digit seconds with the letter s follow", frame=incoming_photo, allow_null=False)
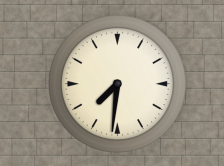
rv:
7h31
